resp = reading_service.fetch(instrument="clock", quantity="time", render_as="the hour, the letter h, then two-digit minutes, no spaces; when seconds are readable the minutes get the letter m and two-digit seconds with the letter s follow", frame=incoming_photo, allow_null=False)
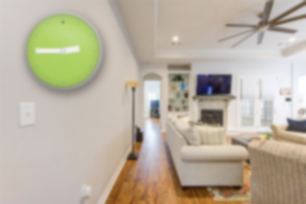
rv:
2h45
